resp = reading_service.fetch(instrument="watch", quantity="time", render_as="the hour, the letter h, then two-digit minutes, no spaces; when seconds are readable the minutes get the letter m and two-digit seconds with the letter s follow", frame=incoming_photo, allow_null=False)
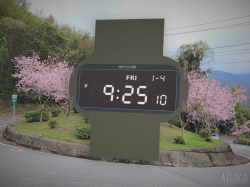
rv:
9h25m10s
